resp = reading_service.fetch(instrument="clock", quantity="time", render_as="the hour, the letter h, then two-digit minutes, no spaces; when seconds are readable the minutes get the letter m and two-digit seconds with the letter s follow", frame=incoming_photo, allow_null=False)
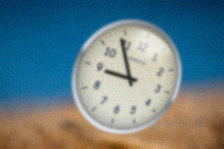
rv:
8h54
